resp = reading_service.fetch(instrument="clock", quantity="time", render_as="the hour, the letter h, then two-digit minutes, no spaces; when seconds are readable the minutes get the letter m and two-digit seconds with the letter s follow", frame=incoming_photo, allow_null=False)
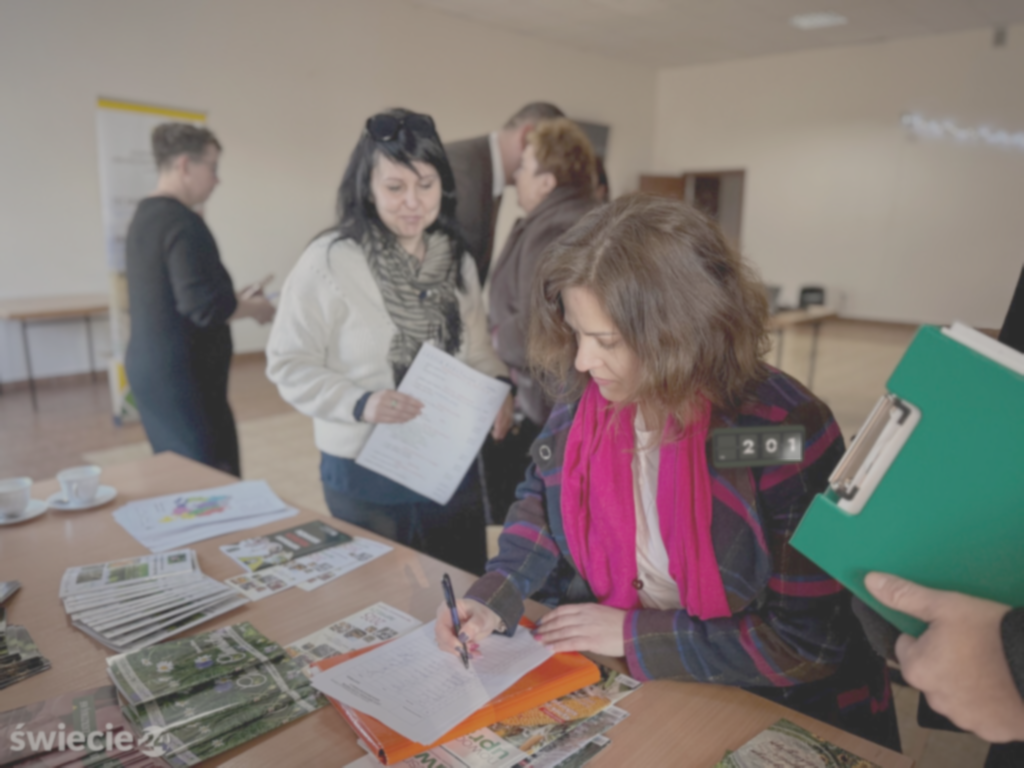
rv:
2h01
